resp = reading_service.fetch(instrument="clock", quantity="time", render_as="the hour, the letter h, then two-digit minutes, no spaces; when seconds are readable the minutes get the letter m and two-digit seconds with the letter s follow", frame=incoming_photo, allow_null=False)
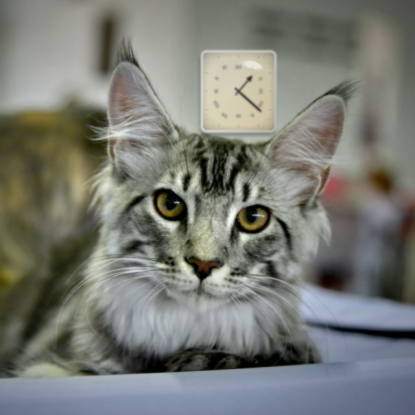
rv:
1h22
